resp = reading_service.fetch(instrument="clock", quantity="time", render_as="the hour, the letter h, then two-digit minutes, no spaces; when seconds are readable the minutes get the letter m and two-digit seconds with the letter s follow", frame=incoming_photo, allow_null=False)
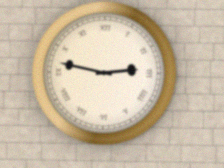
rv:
2h47
